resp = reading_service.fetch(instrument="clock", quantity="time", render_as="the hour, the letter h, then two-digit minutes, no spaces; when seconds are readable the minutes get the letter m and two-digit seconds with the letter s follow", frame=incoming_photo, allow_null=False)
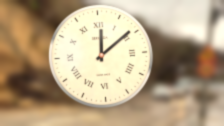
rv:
12h09
